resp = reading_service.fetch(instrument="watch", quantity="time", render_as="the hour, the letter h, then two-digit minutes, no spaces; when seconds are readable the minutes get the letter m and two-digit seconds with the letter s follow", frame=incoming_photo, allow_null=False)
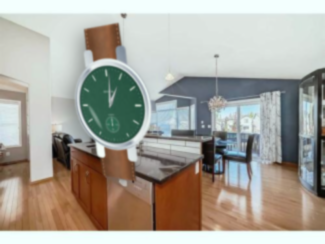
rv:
1h01
